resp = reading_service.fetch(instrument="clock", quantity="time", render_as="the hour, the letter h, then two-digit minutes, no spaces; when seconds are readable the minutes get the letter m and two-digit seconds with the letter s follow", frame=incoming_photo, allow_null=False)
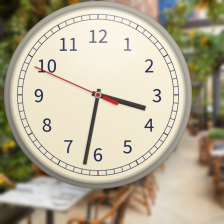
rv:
3h31m49s
